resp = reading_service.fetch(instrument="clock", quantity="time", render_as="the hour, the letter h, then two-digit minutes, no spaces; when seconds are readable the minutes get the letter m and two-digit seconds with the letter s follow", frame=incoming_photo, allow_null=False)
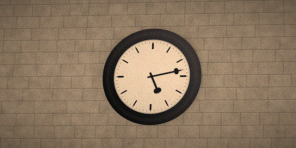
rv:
5h13
